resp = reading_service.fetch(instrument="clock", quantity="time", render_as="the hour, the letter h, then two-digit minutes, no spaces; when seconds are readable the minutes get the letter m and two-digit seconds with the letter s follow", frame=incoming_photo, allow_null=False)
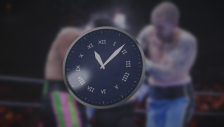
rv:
11h08
